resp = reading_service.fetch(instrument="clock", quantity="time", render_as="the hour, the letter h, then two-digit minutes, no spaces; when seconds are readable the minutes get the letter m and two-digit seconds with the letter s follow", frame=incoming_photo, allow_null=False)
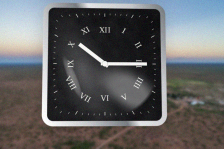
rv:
10h15
